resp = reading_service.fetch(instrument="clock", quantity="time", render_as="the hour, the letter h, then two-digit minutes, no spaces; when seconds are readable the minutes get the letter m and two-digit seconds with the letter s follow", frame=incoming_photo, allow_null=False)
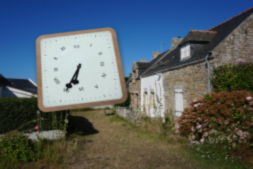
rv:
6h35
